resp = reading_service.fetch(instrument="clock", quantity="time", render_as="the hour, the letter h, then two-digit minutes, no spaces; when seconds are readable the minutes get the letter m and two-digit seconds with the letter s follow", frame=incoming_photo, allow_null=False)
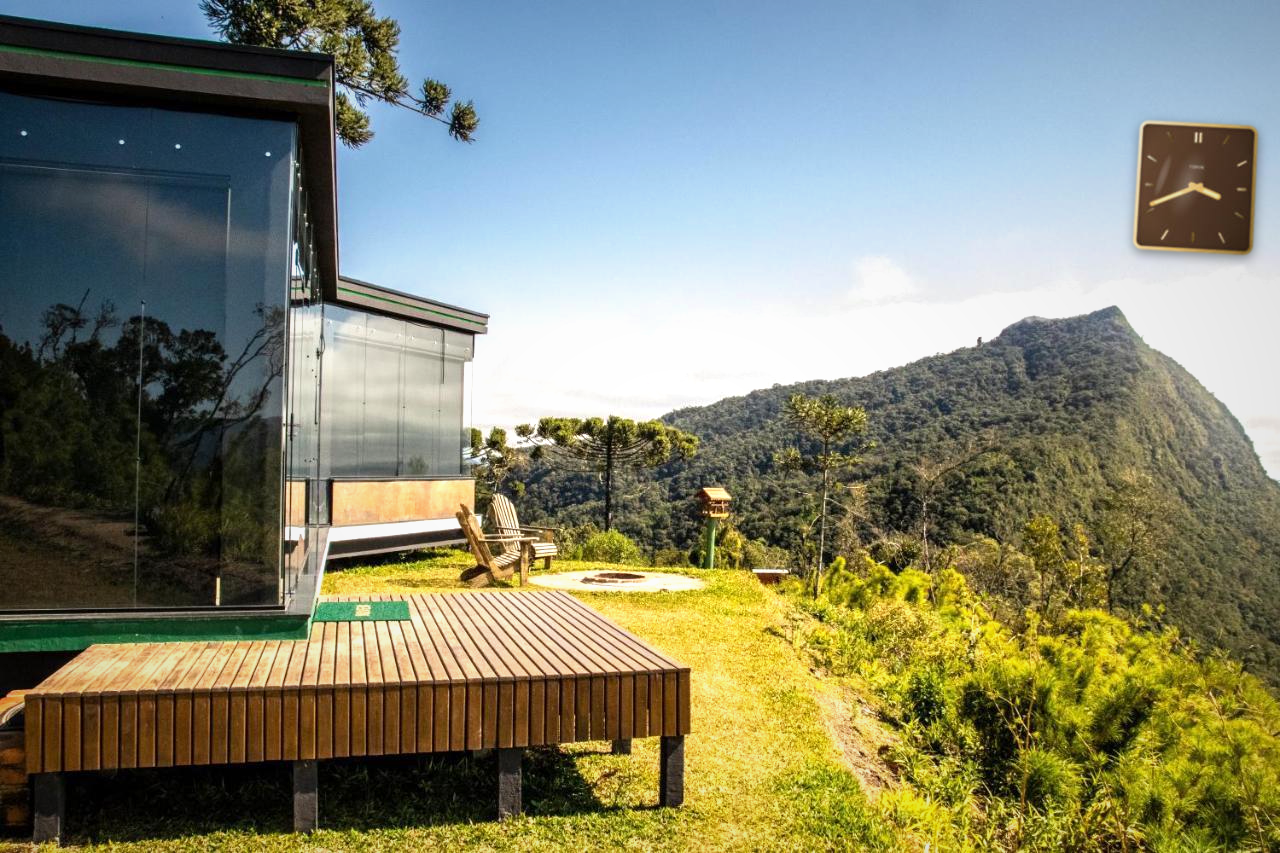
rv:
3h41
